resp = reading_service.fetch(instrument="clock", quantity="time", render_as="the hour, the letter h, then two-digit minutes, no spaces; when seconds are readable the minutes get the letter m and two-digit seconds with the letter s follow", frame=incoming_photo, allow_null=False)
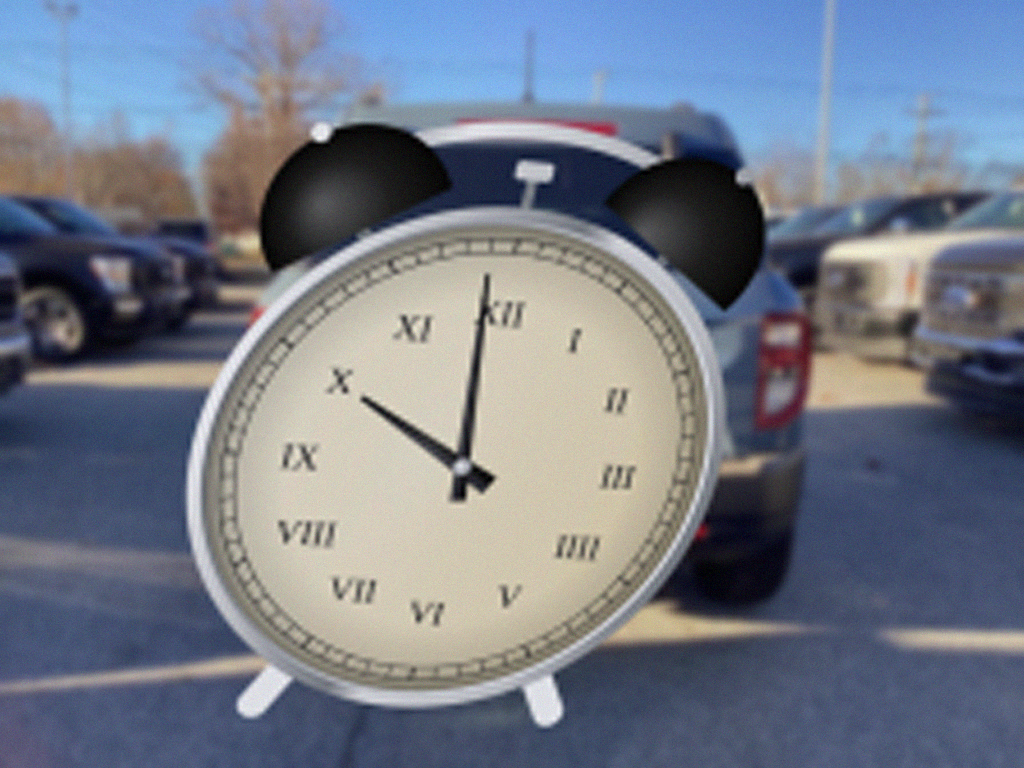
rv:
9h59
